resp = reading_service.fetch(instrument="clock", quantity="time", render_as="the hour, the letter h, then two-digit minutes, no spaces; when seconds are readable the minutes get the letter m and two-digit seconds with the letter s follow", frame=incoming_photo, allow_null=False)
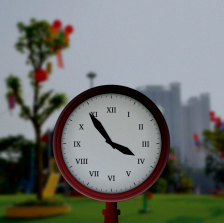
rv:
3h54
